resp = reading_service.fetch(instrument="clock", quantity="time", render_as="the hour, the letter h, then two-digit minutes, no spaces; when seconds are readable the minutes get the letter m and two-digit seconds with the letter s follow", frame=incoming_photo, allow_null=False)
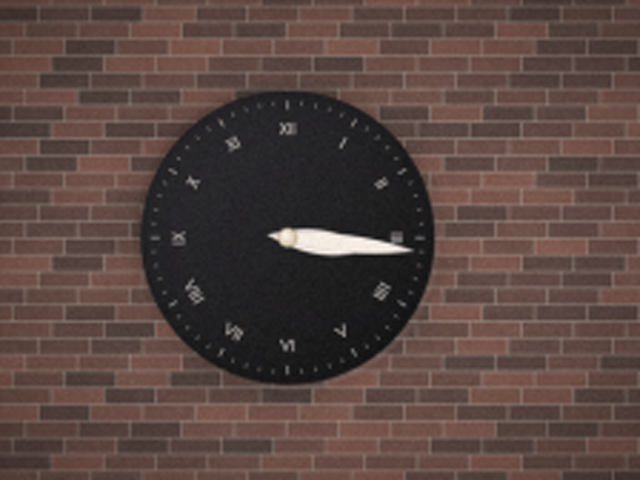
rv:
3h16
